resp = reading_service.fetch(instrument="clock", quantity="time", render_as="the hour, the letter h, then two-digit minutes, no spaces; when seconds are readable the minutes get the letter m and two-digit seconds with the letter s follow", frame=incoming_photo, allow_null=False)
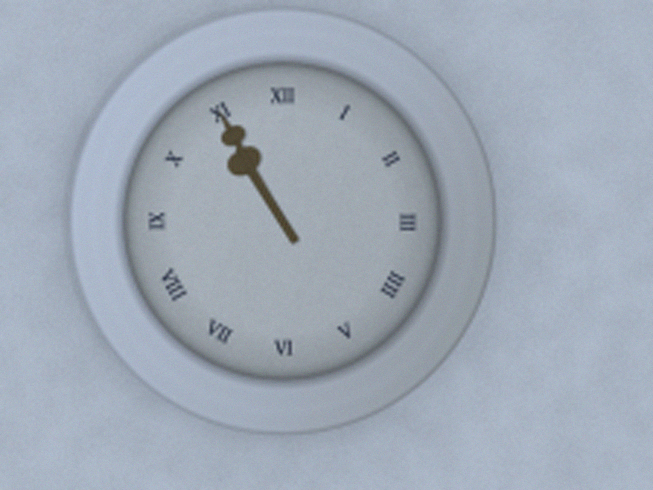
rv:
10h55
